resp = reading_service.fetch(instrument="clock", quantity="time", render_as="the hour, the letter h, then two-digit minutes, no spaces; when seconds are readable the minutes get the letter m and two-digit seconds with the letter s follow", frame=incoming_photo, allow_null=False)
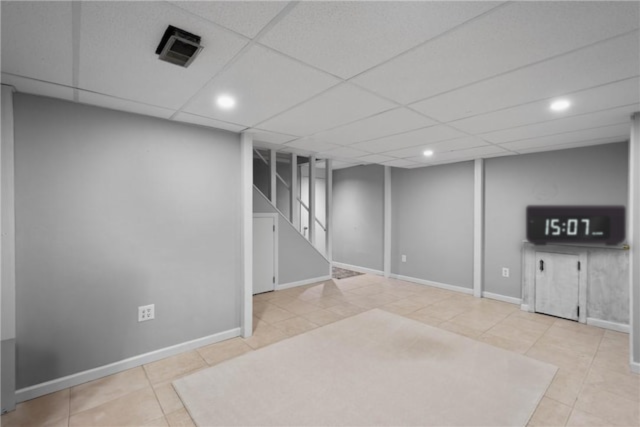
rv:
15h07
